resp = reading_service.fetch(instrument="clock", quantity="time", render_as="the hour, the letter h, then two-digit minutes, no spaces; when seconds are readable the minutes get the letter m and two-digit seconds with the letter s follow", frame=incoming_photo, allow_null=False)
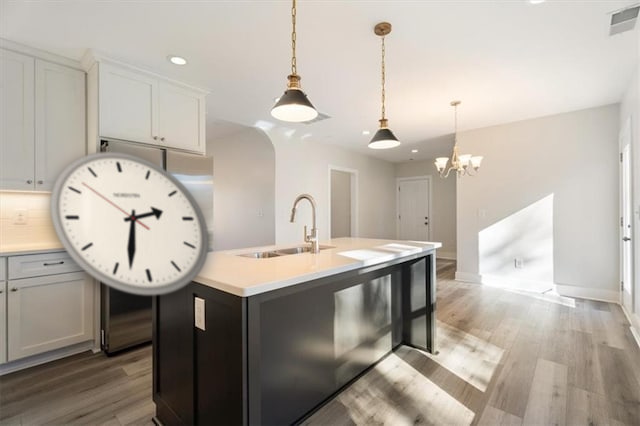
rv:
2h32m52s
